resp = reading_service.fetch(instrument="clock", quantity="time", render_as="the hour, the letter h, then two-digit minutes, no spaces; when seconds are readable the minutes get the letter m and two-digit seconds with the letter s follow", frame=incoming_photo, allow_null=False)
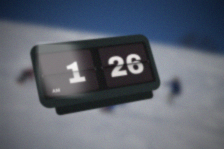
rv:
1h26
